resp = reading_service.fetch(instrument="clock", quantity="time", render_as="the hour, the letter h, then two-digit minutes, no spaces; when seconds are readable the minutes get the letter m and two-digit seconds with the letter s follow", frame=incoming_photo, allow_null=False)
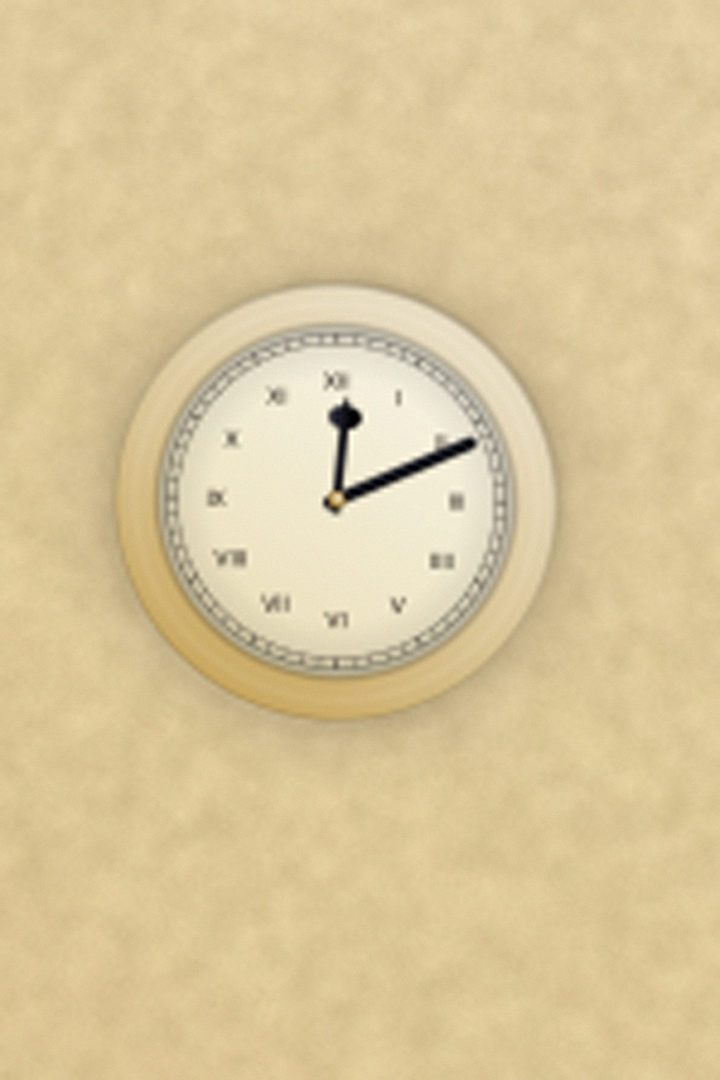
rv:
12h11
